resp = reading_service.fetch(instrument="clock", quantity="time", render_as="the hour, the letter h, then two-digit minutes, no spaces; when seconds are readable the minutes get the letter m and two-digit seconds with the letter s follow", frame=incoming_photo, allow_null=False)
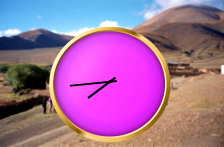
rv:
7h44
